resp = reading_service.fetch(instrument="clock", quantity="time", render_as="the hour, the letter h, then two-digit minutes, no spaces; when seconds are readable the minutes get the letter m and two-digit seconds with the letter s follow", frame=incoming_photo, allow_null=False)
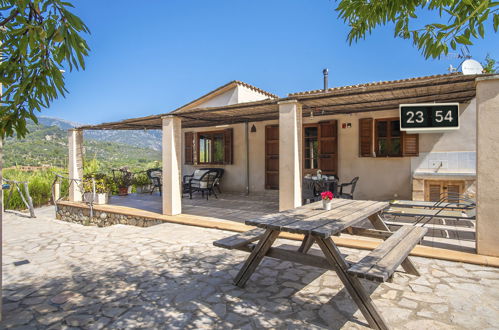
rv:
23h54
